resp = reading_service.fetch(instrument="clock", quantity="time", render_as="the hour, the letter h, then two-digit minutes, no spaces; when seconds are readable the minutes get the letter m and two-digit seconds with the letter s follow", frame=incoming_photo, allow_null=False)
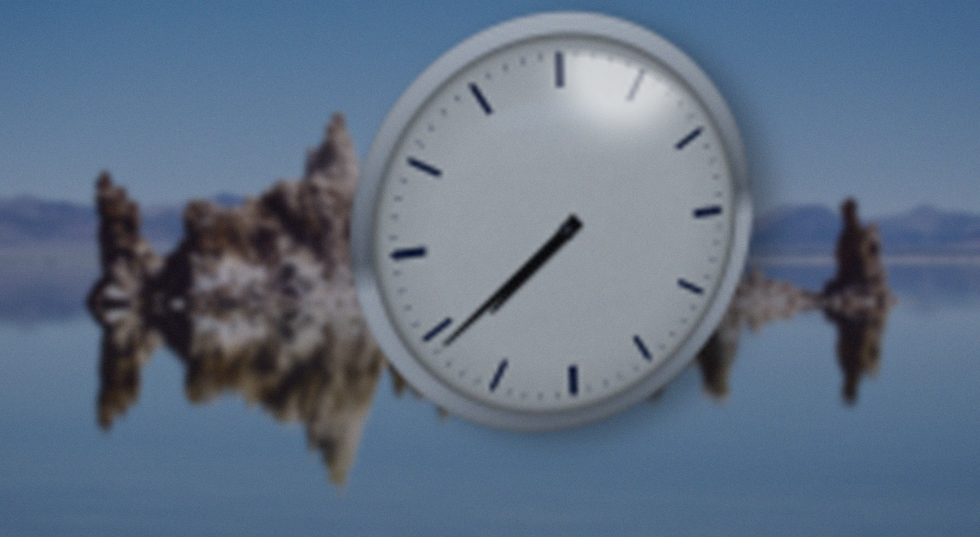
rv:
7h39
